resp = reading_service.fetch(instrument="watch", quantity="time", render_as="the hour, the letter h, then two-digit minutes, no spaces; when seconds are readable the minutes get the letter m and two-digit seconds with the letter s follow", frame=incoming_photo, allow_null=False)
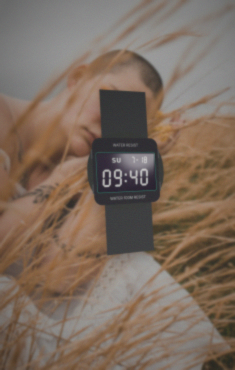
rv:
9h40
